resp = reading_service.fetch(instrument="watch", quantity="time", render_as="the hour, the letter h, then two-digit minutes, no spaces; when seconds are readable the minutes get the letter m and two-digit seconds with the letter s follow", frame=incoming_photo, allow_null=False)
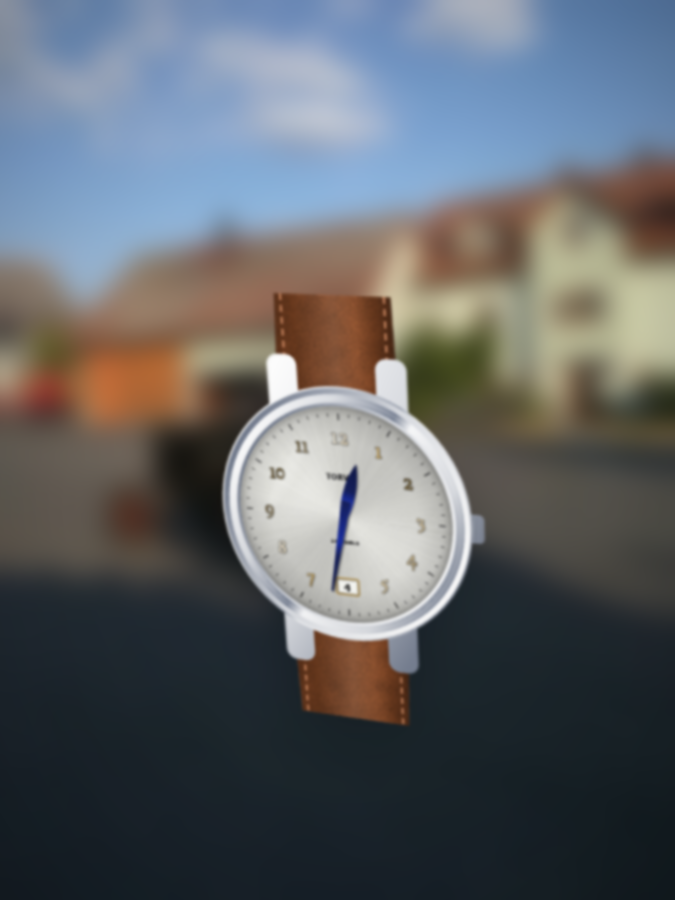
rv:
12h32
